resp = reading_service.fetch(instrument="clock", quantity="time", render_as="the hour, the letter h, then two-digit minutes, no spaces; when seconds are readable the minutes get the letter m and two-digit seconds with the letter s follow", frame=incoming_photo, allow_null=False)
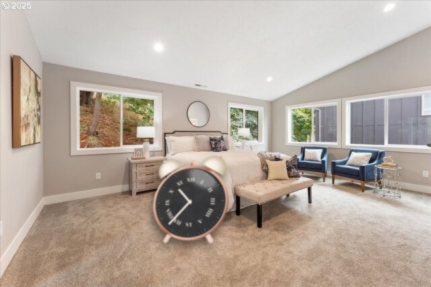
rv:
10h37
